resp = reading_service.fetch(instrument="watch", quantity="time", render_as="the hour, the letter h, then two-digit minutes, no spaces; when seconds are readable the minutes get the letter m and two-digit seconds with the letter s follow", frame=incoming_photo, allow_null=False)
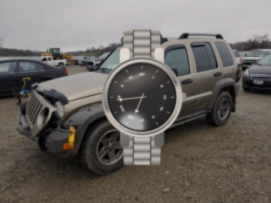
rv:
6h44
